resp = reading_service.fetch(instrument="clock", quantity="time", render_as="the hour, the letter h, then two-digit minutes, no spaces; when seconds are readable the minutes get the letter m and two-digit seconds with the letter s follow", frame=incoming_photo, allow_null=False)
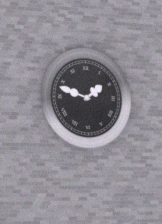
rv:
1h48
